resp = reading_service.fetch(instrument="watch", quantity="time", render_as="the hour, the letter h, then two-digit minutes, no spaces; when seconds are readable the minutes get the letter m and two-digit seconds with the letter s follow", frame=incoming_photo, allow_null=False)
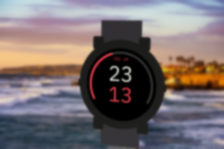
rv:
23h13
